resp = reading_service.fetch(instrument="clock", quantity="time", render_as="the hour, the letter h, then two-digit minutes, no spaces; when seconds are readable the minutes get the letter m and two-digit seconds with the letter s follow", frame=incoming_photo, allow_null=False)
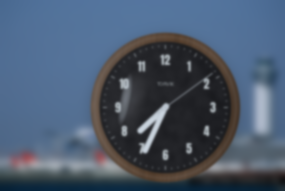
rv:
7h34m09s
